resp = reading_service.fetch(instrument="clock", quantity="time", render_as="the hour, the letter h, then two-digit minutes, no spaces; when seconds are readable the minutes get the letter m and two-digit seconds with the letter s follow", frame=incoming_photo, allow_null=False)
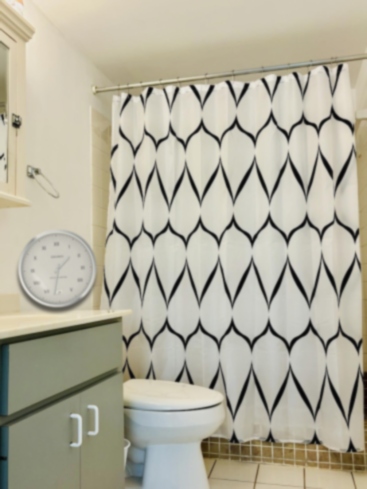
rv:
1h32
